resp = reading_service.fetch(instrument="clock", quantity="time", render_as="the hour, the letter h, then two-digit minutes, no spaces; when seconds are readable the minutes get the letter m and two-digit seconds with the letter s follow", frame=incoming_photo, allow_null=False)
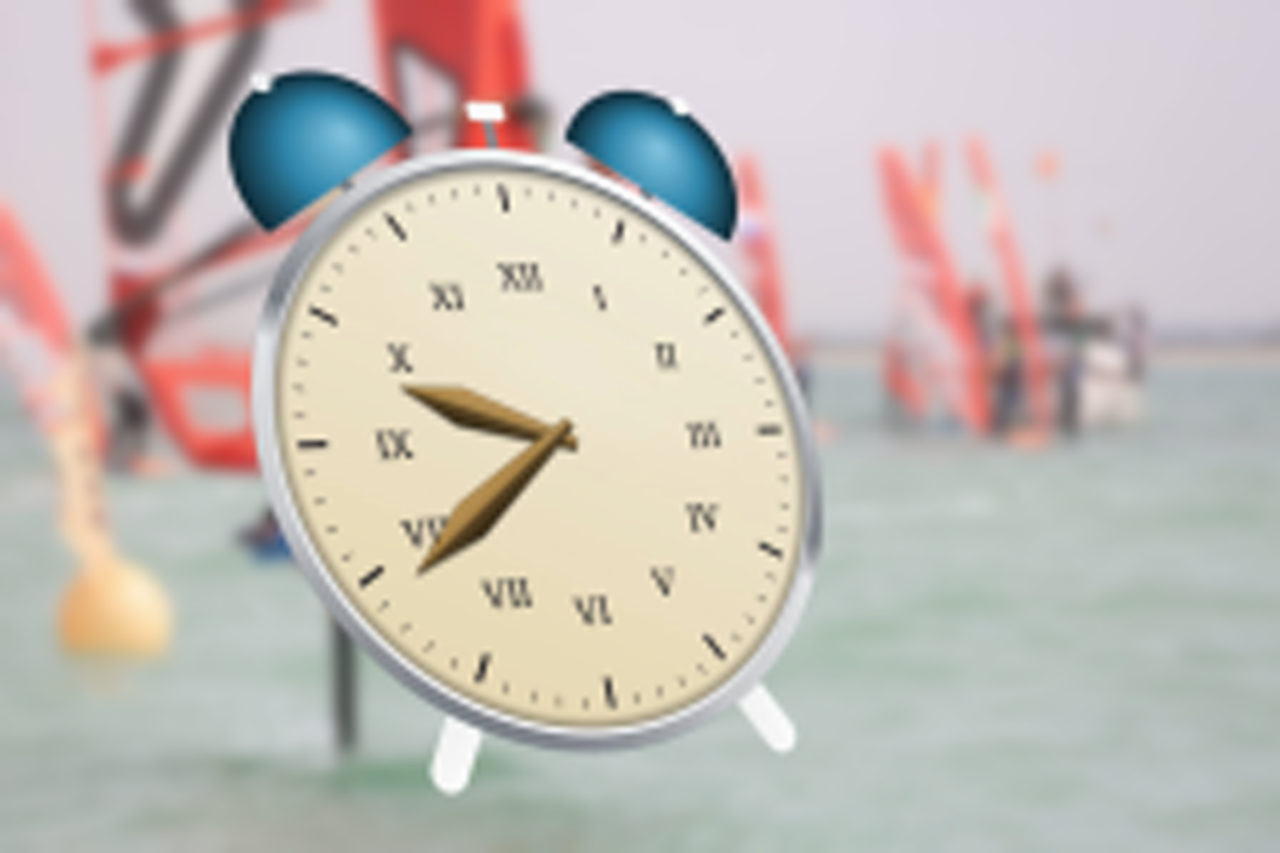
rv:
9h39
